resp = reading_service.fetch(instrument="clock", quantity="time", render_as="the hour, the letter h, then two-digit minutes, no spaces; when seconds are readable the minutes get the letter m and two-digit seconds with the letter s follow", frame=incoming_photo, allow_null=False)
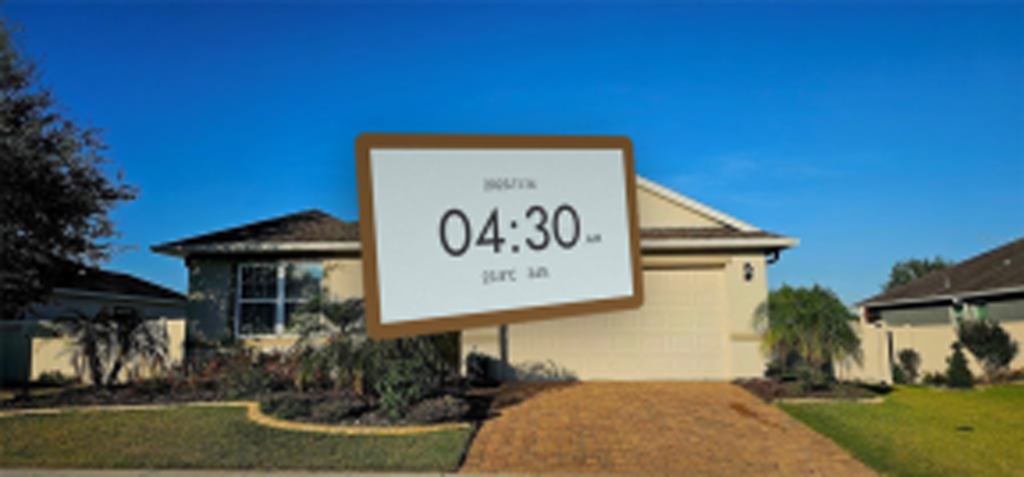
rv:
4h30
